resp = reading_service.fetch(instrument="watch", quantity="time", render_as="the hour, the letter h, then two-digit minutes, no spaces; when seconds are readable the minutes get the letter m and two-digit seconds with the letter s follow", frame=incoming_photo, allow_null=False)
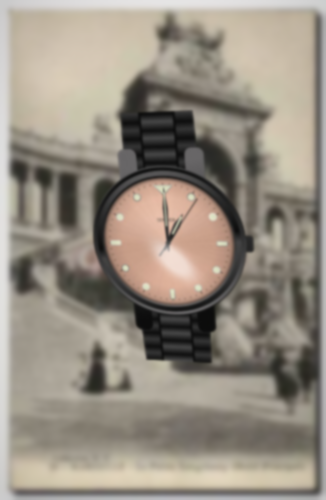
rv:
1h00m06s
